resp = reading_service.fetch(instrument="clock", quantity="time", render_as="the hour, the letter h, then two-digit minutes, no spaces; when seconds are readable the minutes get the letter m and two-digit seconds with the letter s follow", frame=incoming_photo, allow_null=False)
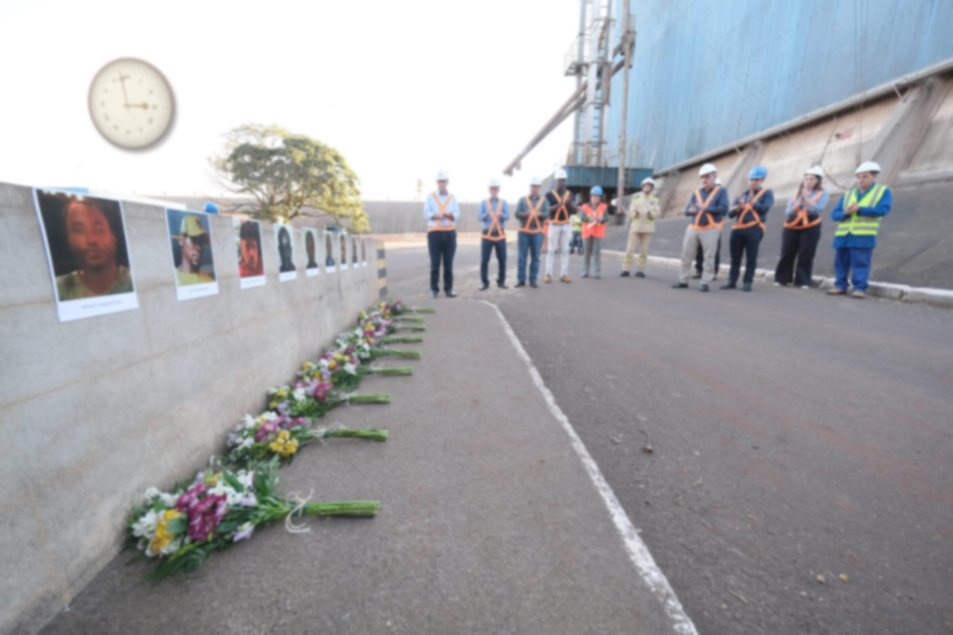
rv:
2h58
